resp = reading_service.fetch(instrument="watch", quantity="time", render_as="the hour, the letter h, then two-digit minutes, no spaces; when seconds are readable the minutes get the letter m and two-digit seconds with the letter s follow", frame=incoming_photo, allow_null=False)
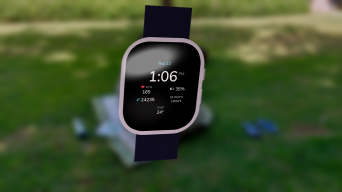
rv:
1h06
